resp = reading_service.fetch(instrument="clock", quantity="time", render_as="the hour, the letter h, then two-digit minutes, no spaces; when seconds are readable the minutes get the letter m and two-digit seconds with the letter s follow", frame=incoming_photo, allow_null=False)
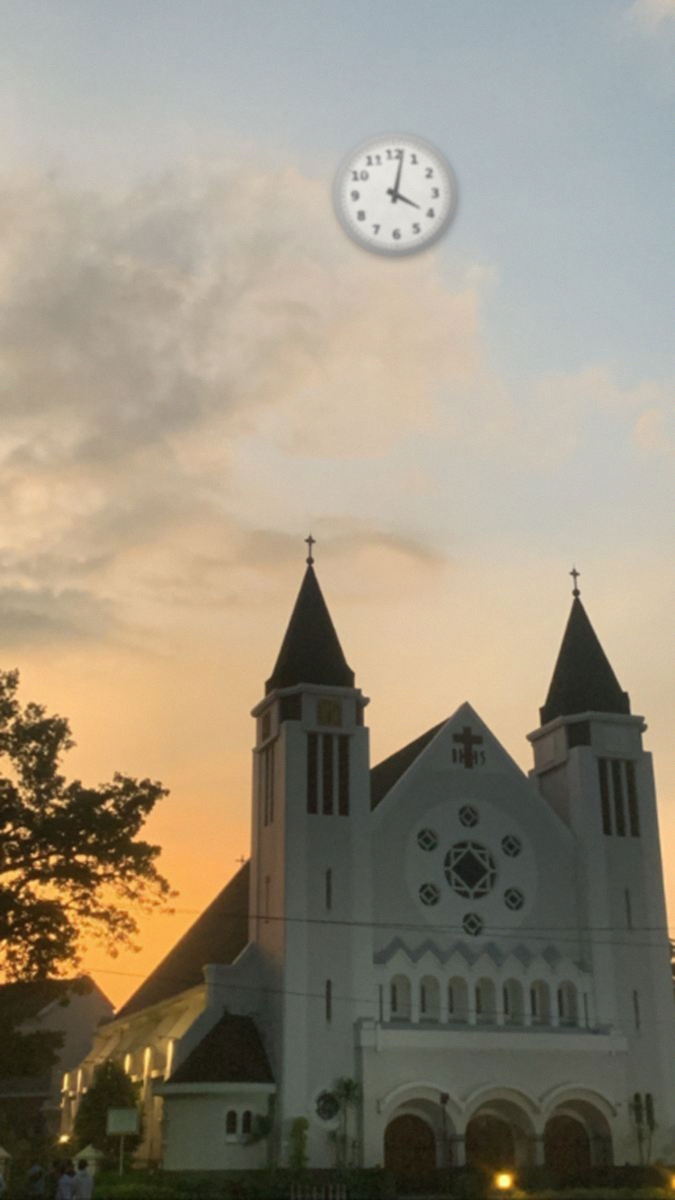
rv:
4h02
